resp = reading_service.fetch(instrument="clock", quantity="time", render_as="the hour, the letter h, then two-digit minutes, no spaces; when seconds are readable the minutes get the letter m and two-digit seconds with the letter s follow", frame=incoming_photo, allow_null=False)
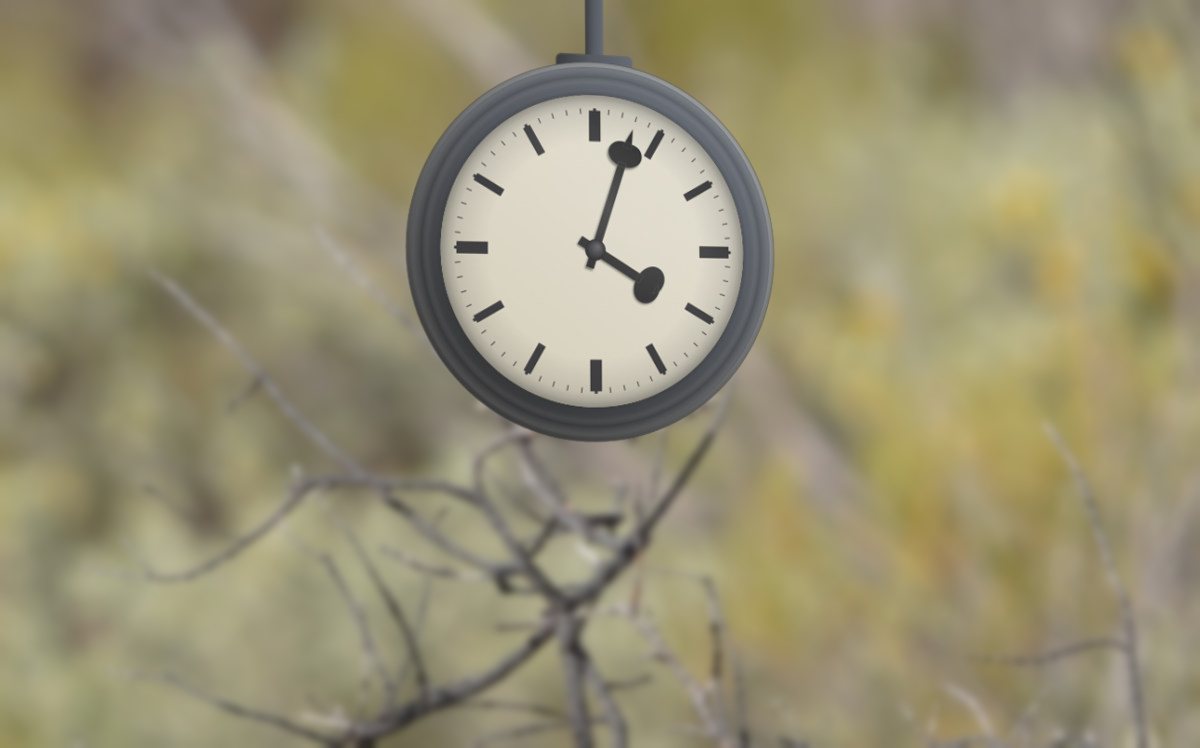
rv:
4h03
